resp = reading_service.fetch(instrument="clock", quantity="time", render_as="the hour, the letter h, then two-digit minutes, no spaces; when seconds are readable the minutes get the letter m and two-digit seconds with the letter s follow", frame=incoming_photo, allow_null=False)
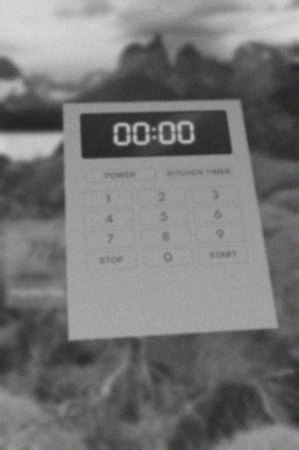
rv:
0h00
